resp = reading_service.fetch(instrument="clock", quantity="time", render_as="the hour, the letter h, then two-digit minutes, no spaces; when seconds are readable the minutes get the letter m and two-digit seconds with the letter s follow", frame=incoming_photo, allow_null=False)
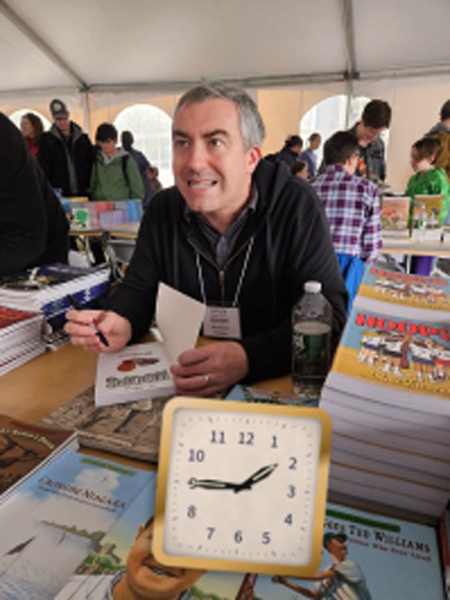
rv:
1h45
